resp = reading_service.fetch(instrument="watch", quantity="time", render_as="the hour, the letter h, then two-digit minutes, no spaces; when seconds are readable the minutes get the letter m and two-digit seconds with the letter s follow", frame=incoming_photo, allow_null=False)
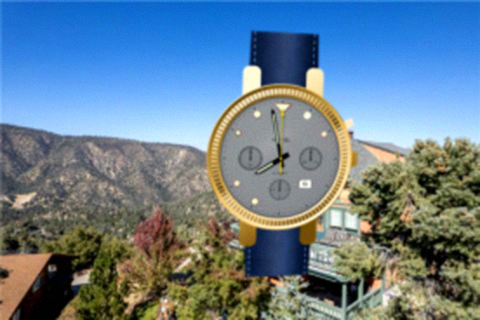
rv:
7h58
